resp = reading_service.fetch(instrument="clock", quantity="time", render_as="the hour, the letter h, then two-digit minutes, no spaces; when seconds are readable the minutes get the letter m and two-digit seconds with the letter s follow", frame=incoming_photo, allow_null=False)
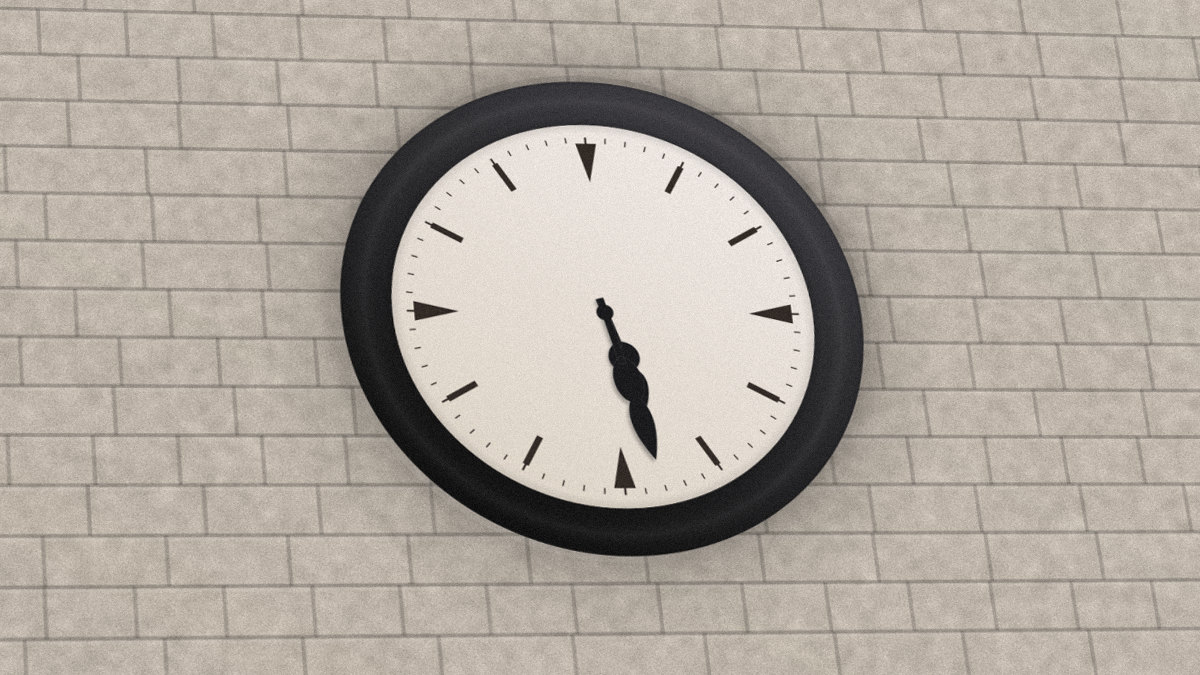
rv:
5h28
